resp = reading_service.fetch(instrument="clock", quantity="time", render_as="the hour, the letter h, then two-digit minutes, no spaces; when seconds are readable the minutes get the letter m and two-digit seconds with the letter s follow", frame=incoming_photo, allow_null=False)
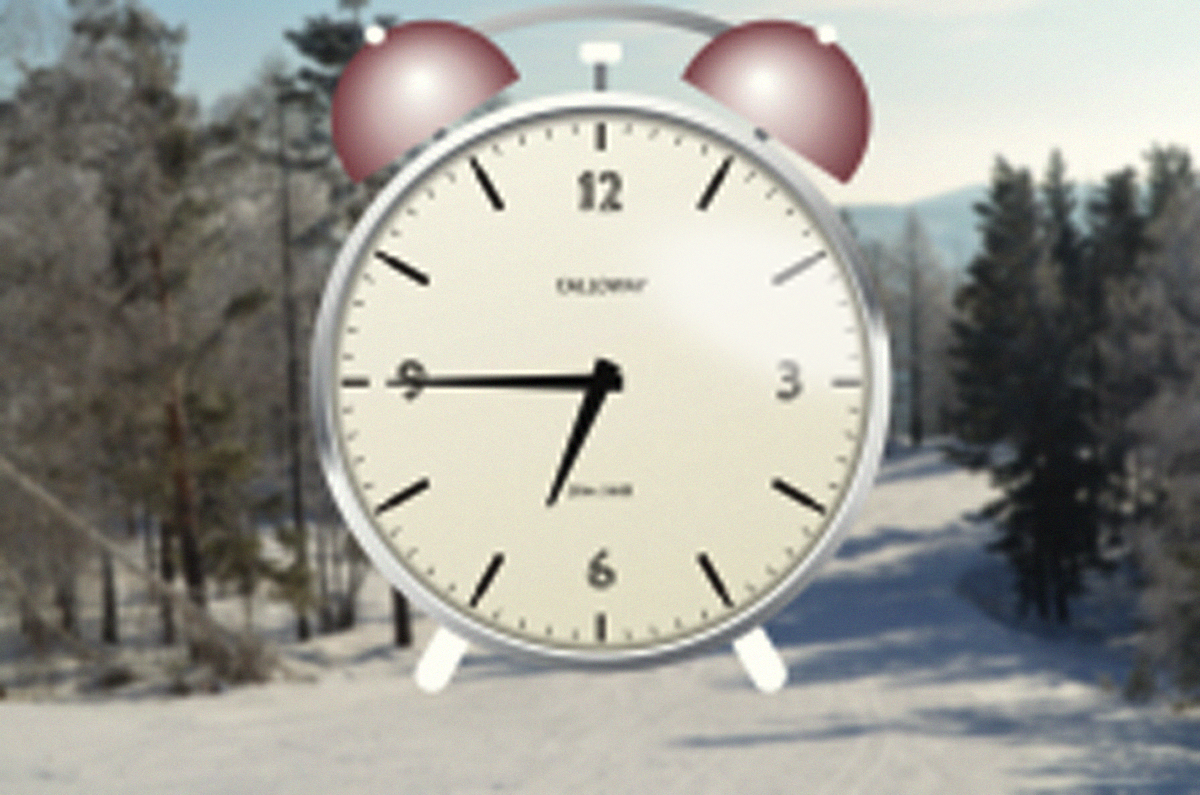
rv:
6h45
